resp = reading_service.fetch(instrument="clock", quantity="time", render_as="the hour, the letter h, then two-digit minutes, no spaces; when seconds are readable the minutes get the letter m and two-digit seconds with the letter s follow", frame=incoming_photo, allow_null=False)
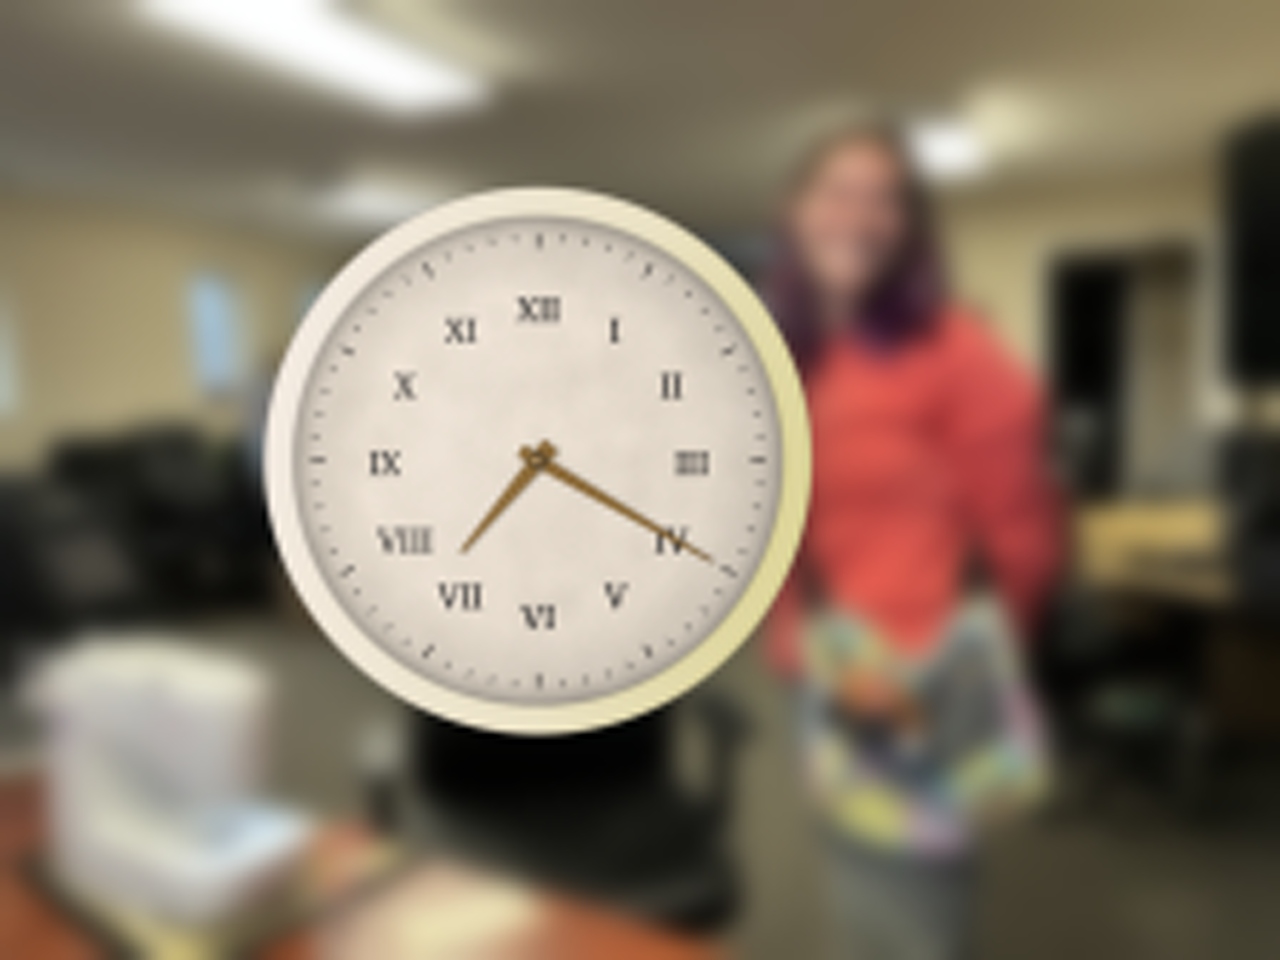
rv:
7h20
